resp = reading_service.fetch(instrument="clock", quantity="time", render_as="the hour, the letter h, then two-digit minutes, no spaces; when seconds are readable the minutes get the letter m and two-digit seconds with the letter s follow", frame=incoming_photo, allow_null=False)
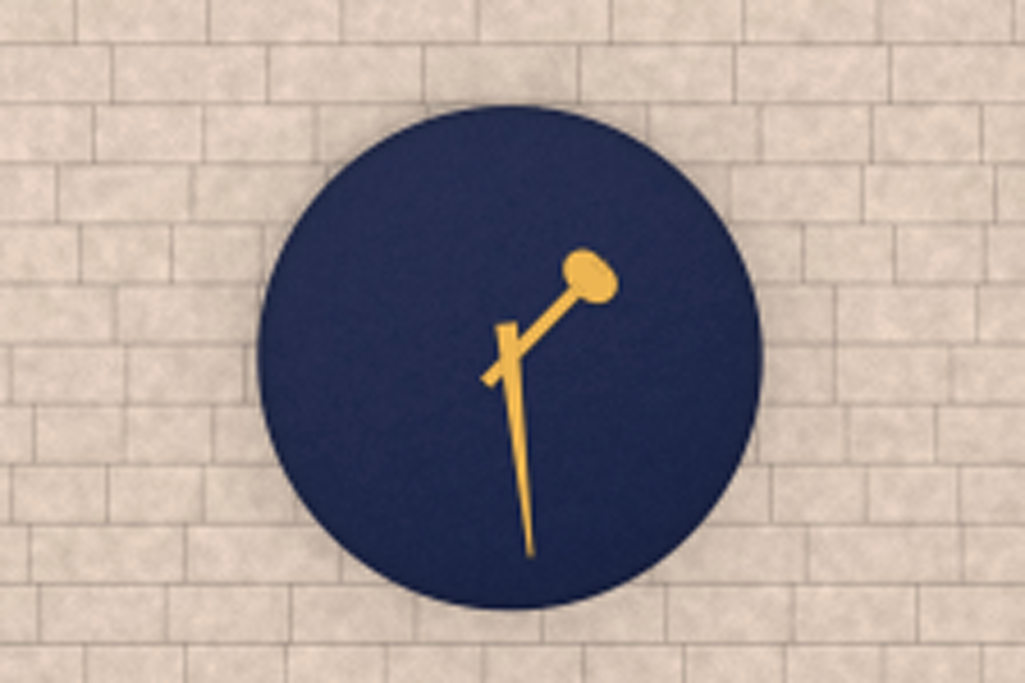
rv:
1h29
